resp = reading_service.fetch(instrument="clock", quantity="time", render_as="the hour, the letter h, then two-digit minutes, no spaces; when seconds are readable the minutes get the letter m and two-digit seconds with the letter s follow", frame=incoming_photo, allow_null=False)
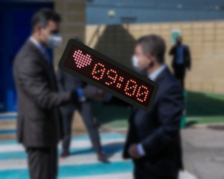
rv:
9h00
